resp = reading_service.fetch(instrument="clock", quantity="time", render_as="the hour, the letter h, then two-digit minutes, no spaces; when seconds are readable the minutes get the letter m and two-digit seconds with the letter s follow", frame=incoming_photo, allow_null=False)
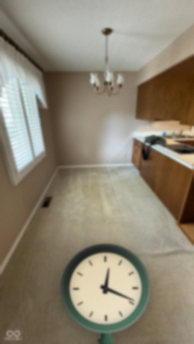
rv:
12h19
